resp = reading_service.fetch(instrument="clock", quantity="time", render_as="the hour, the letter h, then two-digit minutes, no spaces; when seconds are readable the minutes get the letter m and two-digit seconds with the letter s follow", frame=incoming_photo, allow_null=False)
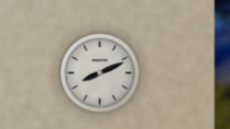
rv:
8h11
